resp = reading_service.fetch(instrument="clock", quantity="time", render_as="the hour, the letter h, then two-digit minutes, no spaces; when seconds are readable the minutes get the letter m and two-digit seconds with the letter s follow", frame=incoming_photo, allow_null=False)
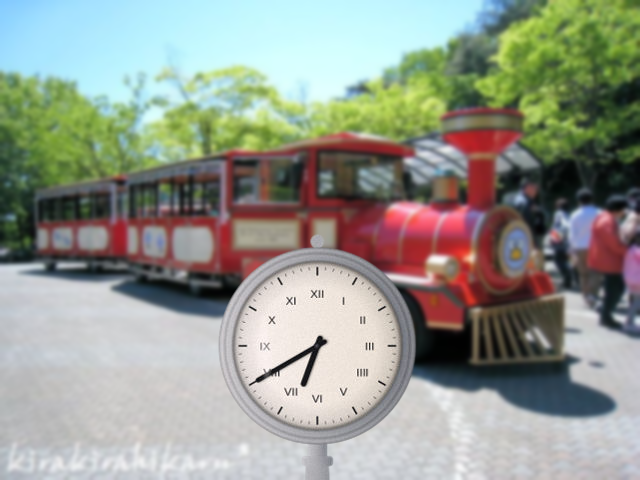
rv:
6h40
